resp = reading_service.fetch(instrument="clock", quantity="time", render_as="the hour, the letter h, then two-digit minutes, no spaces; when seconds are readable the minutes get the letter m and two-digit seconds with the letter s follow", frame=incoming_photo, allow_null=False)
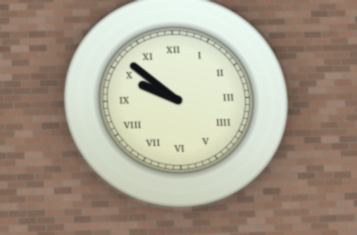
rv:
9h52
